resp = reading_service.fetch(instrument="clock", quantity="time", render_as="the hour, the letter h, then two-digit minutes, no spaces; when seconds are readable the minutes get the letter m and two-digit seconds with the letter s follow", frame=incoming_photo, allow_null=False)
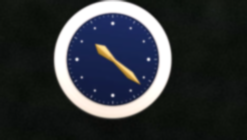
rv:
10h22
